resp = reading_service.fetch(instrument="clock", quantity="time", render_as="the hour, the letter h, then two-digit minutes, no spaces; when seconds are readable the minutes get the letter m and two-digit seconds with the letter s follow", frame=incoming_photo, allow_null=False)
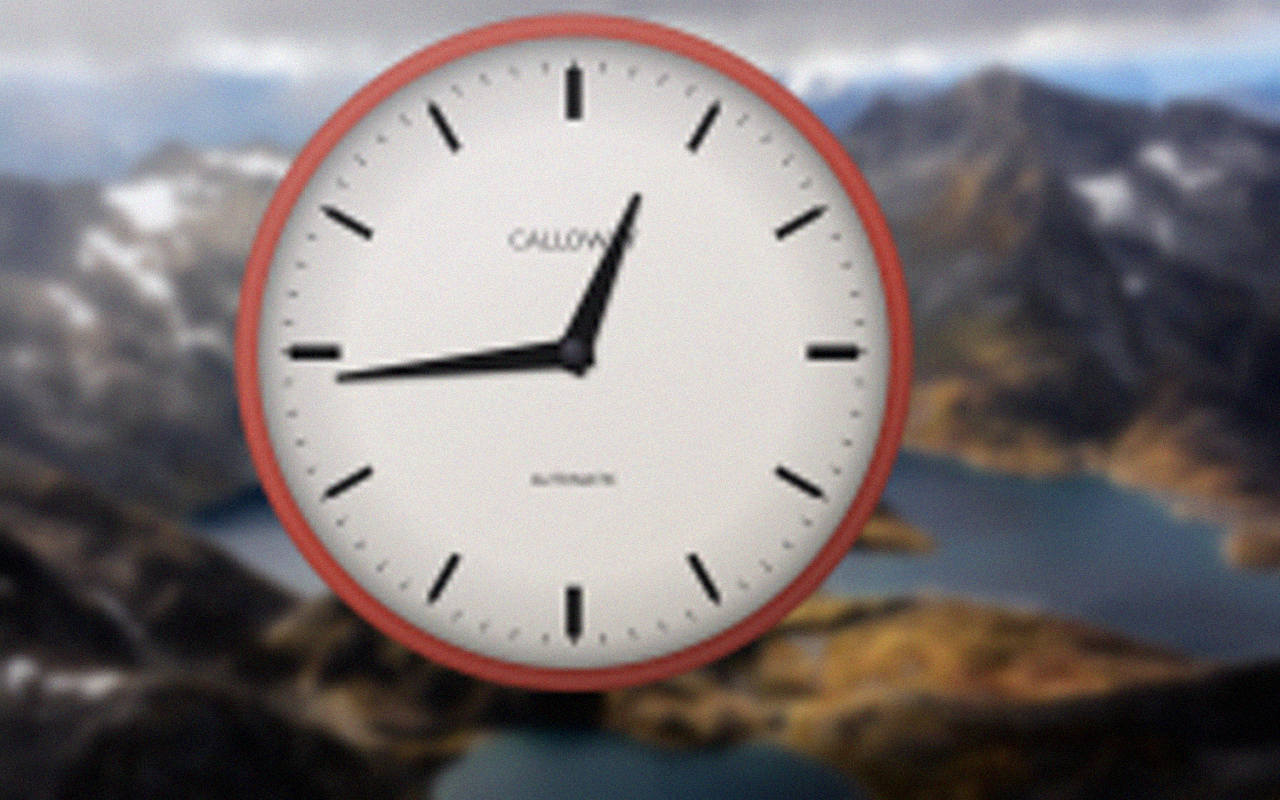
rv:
12h44
